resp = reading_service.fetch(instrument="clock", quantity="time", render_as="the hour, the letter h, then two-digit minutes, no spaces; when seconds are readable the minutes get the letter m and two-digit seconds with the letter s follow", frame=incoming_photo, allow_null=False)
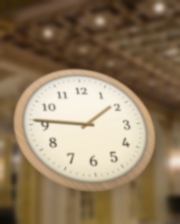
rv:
1h46
